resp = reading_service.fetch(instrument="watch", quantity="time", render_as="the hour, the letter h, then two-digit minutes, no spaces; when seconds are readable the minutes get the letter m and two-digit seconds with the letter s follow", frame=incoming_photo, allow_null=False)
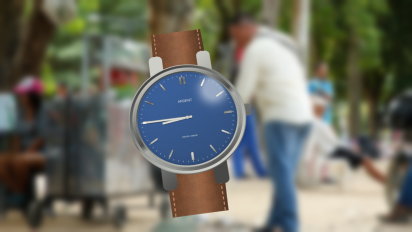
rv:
8h45
